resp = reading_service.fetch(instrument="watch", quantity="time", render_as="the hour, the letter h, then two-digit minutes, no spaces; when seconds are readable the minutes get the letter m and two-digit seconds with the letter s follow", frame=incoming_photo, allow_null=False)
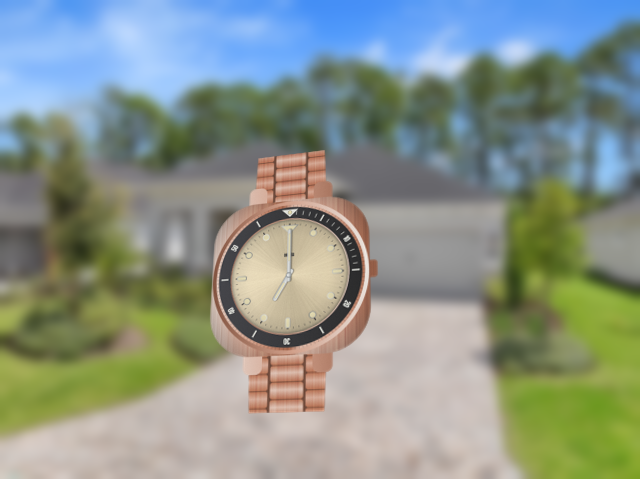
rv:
7h00
